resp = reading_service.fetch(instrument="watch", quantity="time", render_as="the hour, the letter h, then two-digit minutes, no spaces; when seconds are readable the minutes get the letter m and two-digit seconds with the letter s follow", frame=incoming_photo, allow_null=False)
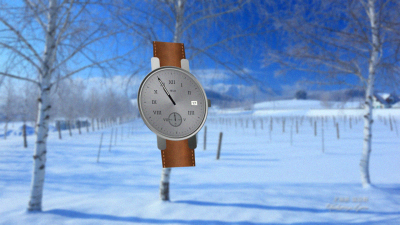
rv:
10h55
